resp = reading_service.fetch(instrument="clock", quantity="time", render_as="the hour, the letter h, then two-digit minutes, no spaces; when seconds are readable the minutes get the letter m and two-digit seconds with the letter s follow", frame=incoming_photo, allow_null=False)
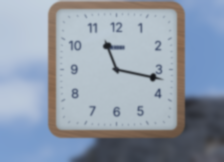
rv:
11h17
